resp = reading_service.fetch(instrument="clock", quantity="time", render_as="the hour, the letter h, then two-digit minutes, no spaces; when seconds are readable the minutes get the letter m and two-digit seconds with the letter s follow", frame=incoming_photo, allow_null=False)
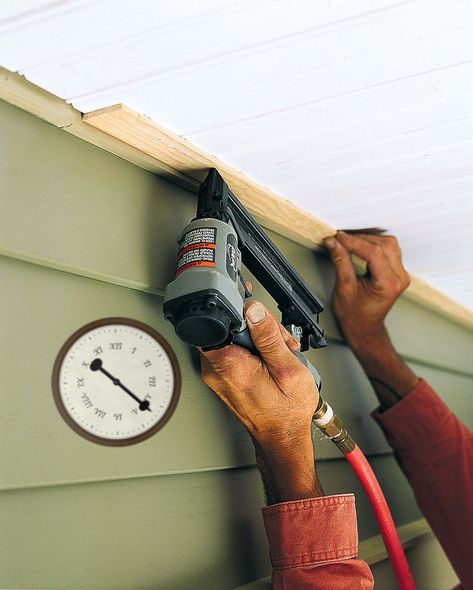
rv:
10h22
